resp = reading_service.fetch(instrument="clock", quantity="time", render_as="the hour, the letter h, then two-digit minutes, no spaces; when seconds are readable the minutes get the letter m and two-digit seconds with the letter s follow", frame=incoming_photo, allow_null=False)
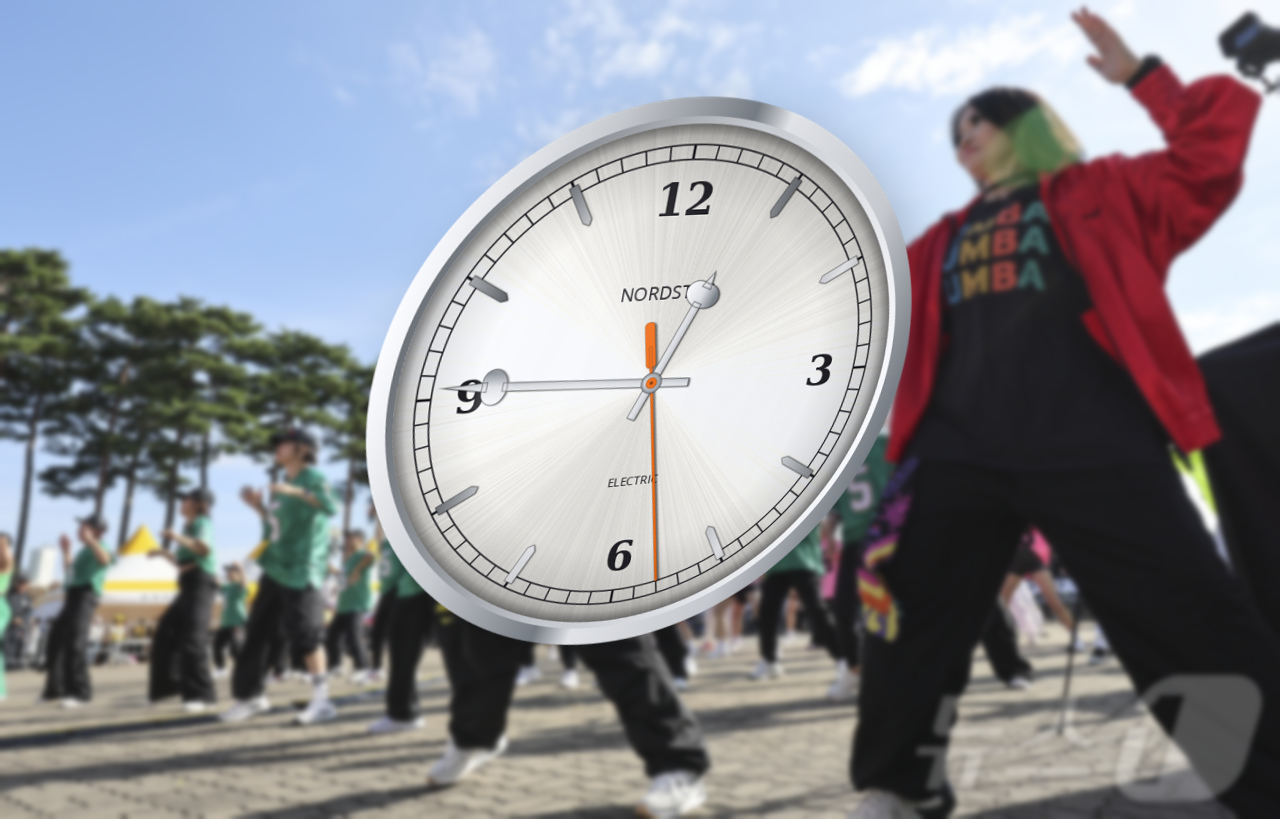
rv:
12h45m28s
